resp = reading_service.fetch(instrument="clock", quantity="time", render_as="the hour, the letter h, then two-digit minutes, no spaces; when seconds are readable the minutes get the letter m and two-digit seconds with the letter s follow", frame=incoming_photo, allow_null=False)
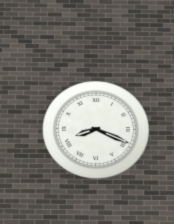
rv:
8h19
